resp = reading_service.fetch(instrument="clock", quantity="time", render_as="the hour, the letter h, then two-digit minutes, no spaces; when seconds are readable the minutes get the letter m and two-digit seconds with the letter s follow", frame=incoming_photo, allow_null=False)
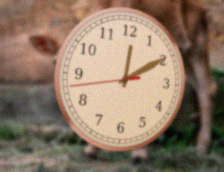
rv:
12h09m43s
